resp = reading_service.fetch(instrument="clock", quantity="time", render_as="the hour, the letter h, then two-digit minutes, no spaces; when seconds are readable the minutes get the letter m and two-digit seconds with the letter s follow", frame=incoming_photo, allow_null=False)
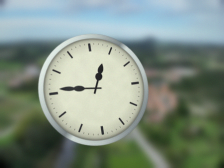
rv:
12h46
